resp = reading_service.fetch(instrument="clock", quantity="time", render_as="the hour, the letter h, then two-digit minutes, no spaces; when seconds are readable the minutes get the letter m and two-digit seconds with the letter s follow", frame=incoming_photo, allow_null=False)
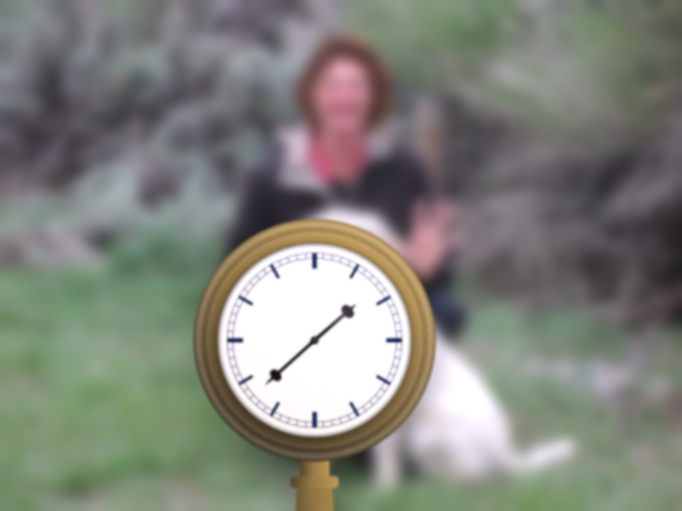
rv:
1h38
